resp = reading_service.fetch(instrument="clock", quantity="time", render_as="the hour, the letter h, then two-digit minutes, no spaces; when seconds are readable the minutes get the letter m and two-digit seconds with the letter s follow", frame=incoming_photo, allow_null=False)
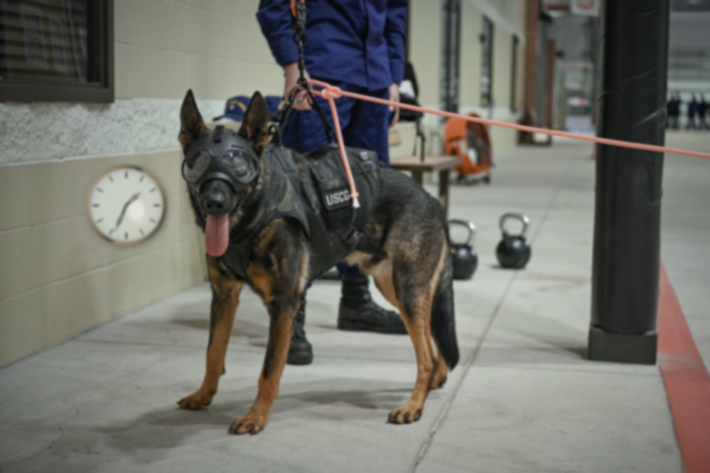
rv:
1h34
